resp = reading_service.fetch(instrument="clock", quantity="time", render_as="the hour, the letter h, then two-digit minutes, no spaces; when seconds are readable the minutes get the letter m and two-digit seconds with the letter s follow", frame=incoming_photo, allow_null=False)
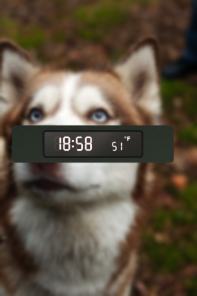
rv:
18h58
